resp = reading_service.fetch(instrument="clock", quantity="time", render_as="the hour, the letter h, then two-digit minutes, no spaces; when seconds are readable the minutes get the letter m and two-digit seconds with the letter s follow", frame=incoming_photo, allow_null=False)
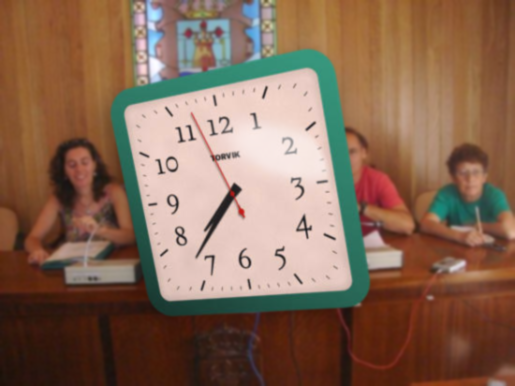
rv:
7h36m57s
